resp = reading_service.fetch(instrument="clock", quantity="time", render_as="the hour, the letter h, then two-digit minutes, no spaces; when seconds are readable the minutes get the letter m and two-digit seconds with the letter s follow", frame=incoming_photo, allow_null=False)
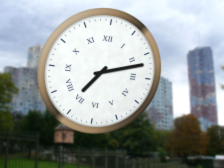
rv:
7h12
